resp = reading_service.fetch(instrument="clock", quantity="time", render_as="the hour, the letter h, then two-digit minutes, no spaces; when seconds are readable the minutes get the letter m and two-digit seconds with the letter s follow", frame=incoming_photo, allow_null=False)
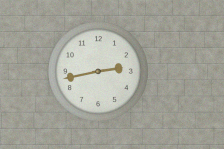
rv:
2h43
